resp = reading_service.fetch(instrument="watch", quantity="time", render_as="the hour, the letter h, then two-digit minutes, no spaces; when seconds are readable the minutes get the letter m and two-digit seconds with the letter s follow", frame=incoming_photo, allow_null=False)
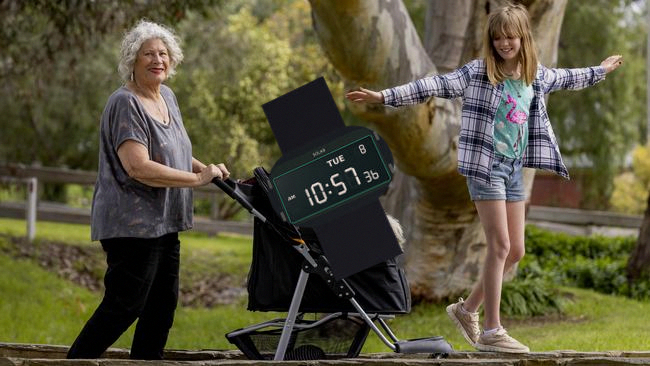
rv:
10h57m36s
